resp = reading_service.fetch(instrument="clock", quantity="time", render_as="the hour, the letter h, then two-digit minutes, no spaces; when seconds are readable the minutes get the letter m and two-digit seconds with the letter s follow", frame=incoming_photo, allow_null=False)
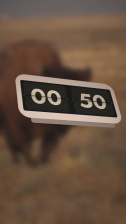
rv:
0h50
